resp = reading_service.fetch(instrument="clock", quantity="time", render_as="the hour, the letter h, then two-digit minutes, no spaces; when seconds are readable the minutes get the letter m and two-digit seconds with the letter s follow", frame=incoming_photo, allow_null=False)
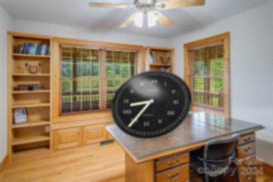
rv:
8h35
